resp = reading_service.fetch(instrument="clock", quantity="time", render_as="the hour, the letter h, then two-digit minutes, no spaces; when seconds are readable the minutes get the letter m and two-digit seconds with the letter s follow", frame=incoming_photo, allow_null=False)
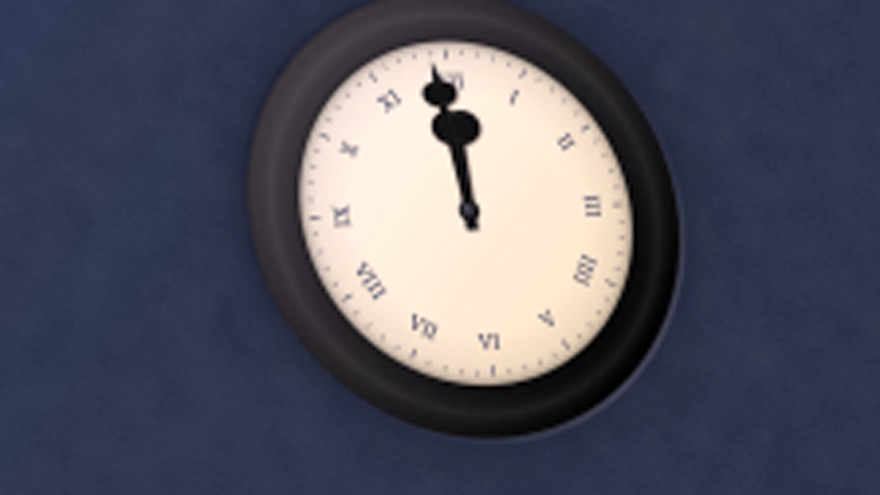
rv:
11h59
